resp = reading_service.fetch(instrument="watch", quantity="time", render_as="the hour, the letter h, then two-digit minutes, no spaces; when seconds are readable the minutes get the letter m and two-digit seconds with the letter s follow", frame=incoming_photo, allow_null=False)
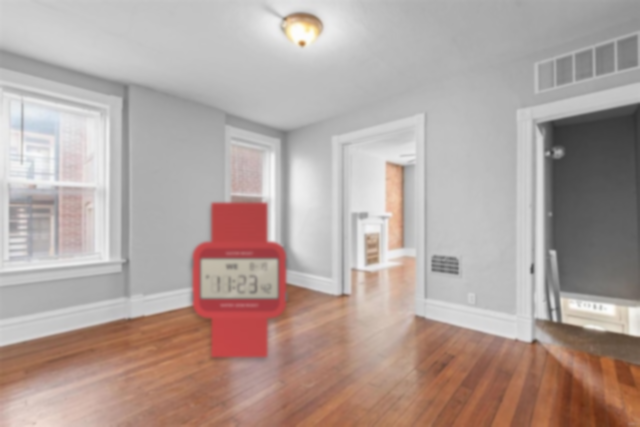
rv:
11h23
